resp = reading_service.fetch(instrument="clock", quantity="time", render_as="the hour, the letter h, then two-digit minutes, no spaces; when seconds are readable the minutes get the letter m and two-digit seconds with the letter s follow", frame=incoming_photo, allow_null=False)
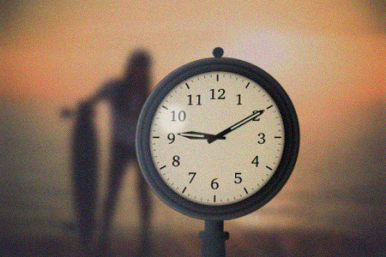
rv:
9h10
